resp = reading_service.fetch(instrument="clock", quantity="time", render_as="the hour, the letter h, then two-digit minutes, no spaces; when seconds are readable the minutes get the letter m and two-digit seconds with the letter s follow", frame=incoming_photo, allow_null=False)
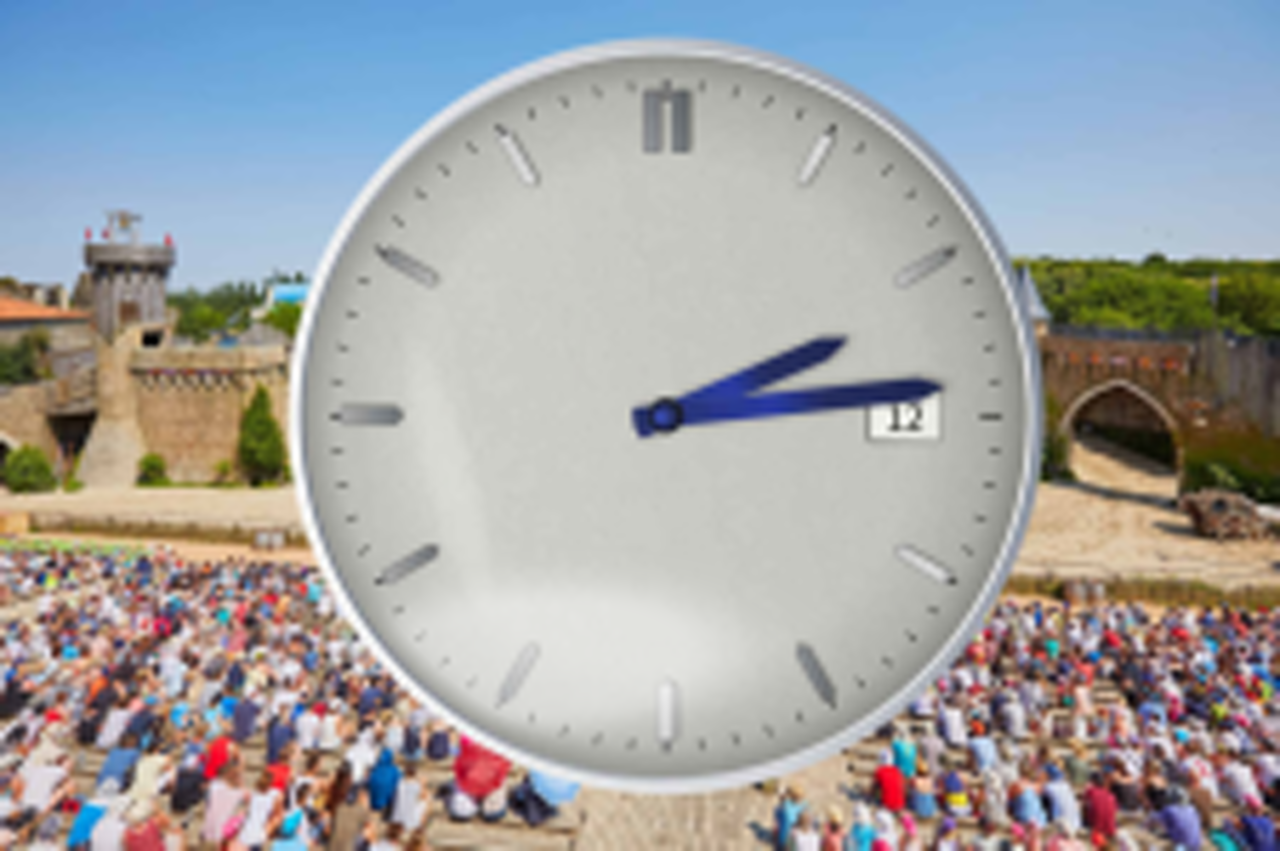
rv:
2h14
